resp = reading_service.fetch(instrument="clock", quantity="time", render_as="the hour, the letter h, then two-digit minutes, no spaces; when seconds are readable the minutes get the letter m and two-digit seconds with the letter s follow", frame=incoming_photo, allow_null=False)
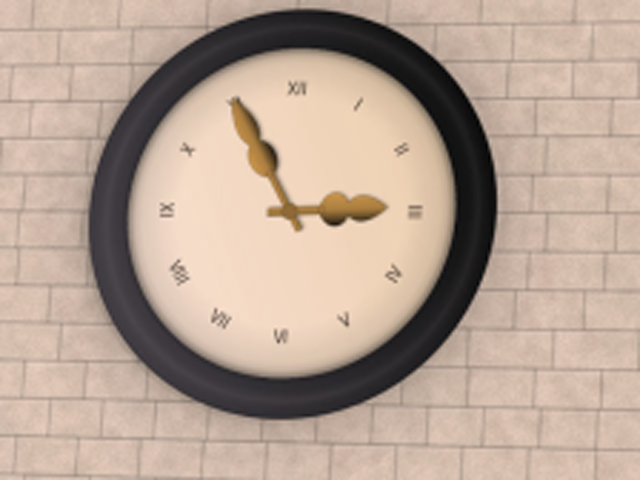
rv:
2h55
